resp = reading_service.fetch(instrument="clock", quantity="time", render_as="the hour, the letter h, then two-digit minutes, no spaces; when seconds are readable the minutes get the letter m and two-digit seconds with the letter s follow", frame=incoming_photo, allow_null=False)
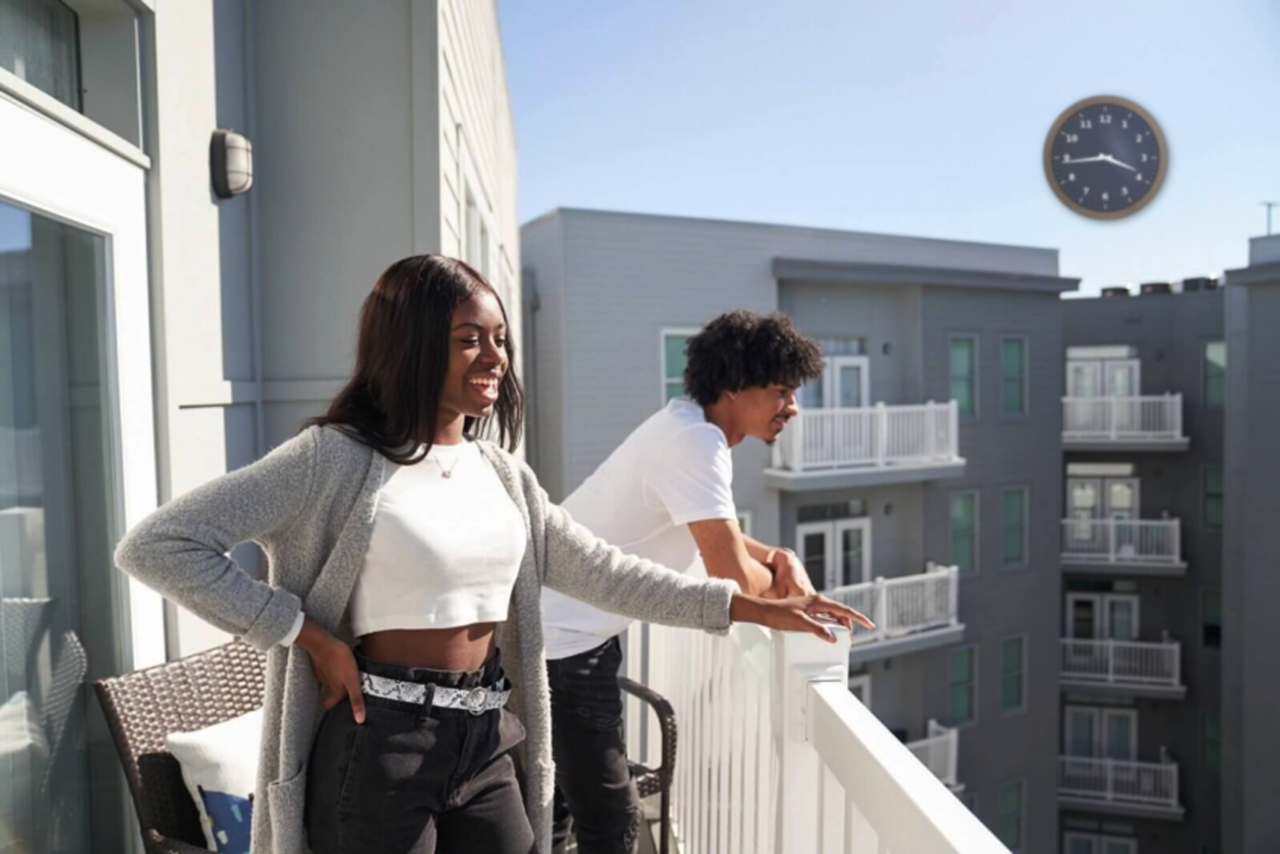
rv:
3h44
